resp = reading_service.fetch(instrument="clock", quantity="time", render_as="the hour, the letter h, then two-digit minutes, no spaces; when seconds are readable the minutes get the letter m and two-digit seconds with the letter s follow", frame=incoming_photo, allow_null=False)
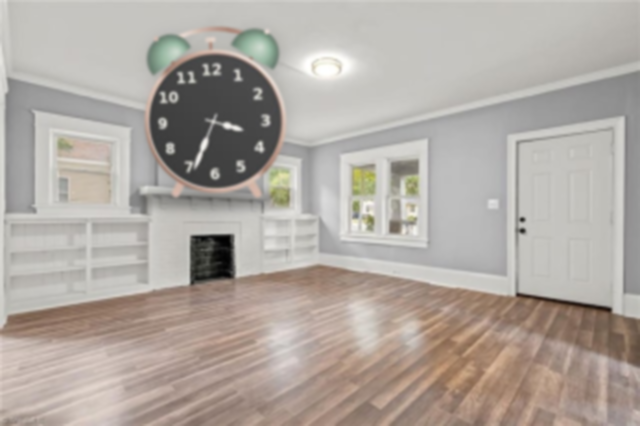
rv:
3h34
